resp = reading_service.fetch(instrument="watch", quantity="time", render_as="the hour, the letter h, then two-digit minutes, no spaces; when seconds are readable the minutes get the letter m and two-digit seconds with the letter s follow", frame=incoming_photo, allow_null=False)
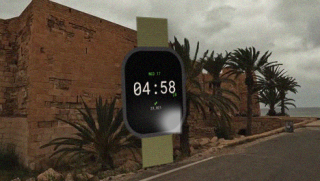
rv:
4h58
